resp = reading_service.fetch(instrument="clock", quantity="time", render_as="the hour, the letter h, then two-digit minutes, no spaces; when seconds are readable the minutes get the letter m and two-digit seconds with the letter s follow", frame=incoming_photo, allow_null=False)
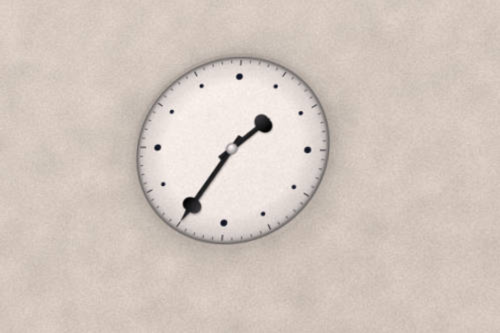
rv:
1h35
